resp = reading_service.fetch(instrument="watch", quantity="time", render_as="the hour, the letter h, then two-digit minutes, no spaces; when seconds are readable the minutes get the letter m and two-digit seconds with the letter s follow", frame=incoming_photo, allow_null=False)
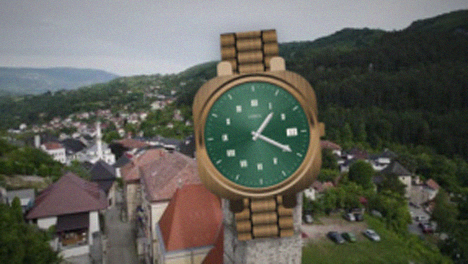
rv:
1h20
